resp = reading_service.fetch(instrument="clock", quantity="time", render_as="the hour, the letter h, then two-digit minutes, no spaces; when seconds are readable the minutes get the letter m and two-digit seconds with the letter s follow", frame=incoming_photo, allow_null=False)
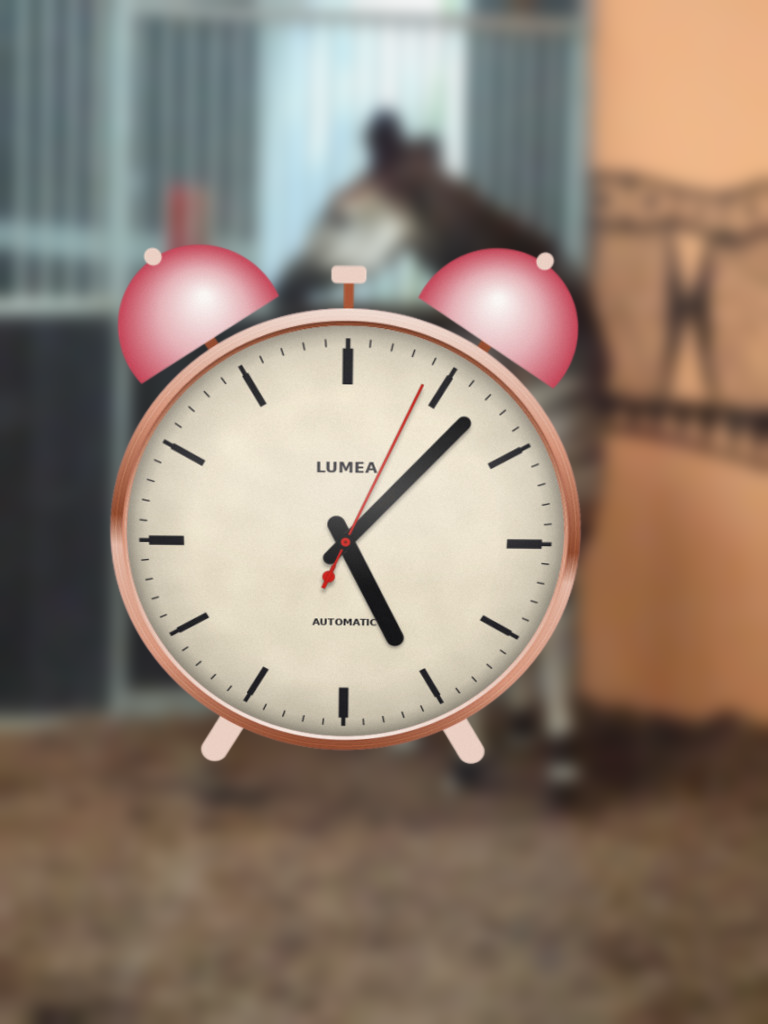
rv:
5h07m04s
